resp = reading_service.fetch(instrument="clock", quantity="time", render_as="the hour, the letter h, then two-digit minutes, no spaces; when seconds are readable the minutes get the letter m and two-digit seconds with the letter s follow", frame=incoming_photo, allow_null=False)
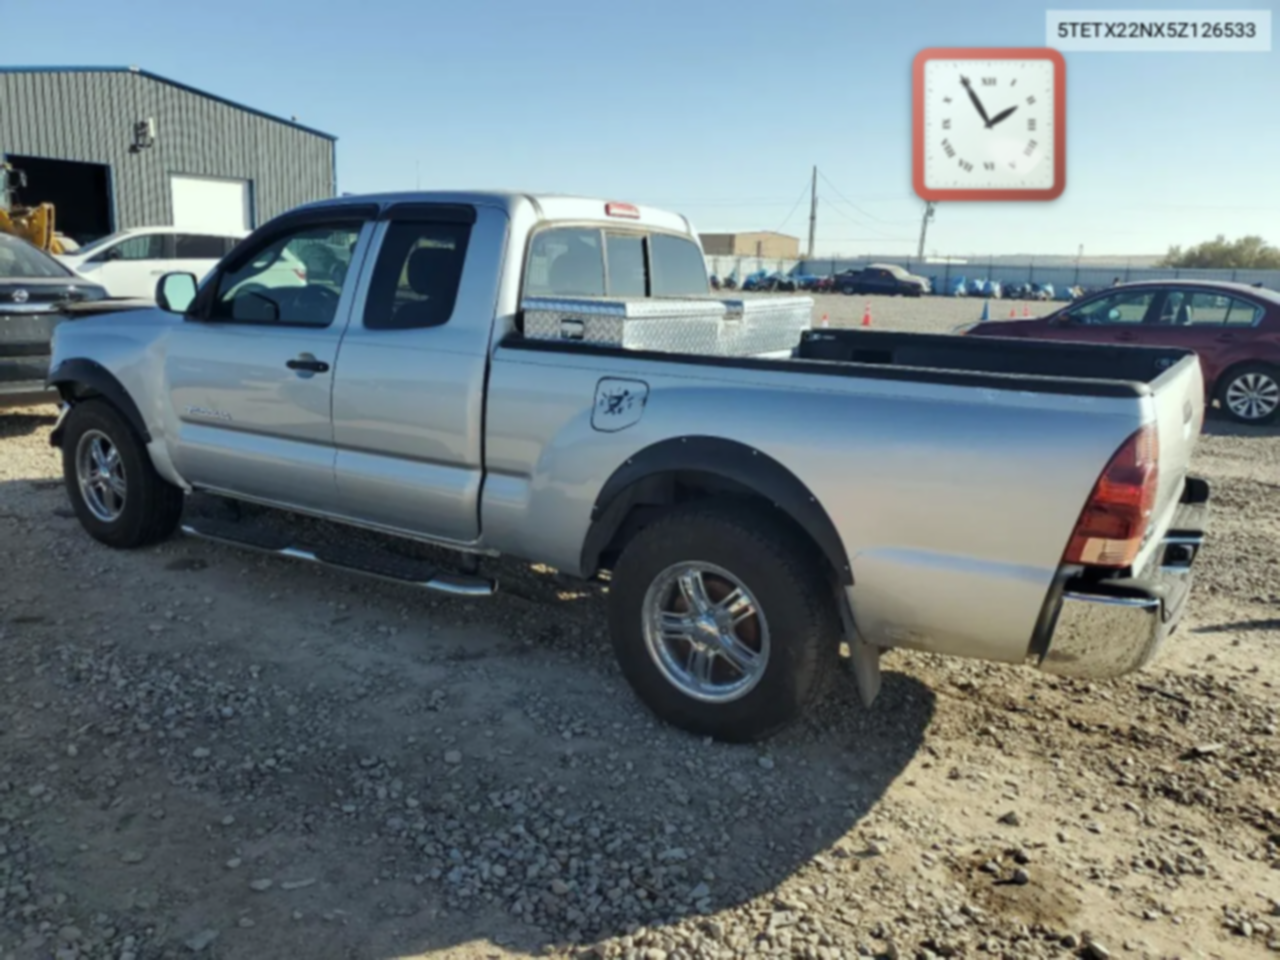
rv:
1h55
